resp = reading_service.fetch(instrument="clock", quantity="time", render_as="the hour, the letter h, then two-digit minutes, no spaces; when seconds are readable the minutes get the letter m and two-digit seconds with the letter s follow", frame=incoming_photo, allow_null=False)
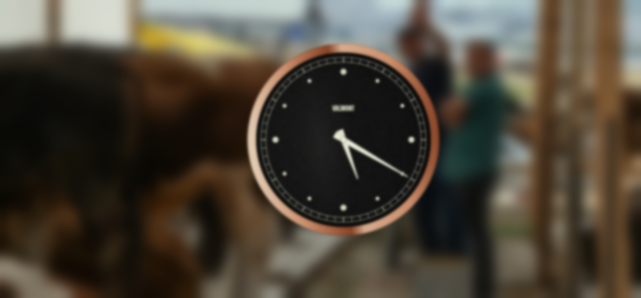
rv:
5h20
